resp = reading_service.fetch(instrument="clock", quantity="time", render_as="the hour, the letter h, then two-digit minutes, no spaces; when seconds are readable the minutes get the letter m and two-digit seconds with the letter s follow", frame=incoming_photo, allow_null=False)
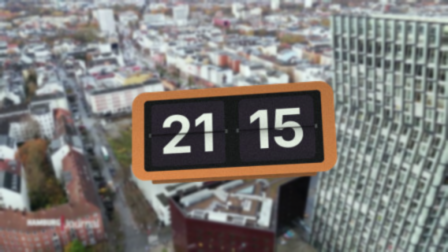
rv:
21h15
